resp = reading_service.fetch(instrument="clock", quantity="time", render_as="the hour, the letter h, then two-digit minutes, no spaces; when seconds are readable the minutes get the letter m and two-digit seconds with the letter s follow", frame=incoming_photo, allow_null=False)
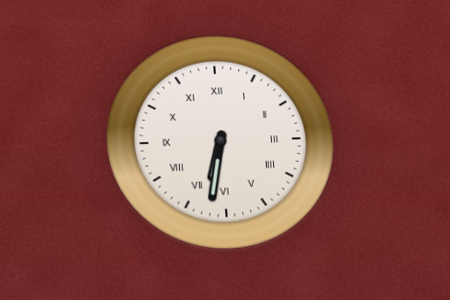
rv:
6h32
